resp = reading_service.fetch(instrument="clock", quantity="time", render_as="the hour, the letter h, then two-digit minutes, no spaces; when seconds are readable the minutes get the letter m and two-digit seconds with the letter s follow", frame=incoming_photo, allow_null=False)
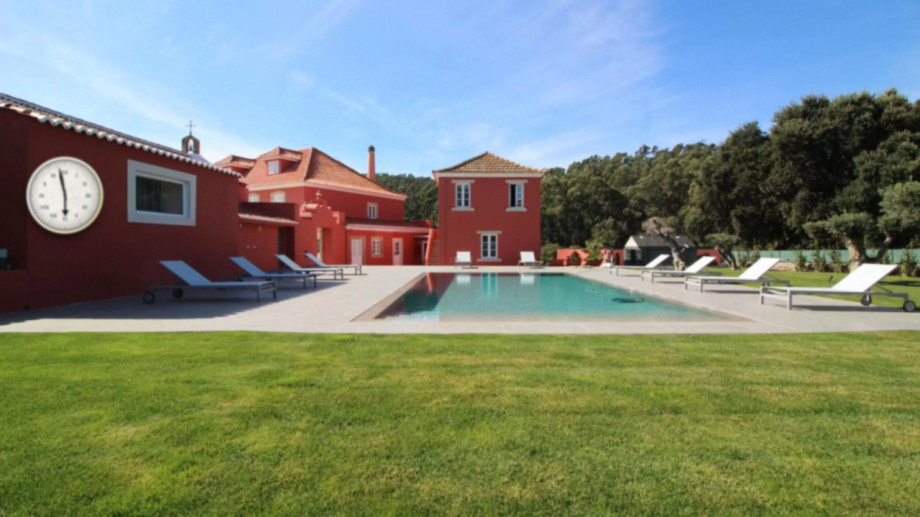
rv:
5h58
